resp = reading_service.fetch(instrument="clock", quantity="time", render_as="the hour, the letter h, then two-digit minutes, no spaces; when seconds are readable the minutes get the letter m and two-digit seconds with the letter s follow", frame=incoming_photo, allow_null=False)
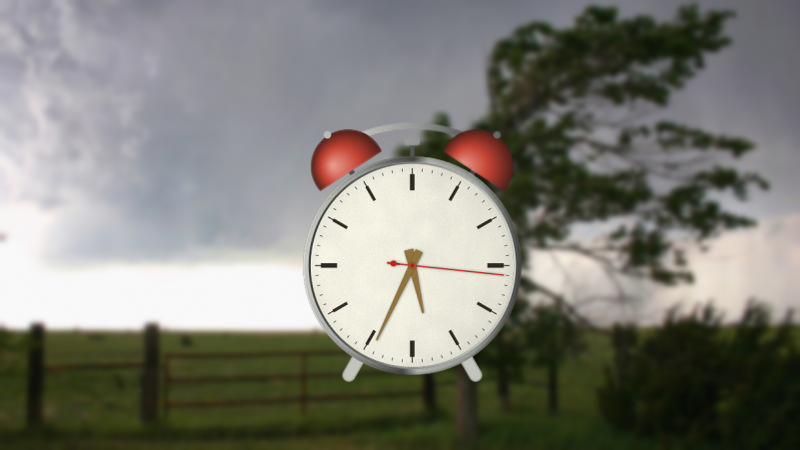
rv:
5h34m16s
